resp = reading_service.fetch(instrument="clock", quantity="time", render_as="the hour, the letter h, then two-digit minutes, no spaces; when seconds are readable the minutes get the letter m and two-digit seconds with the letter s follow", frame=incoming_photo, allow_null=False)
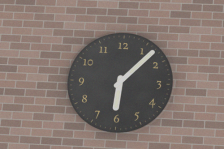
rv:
6h07
